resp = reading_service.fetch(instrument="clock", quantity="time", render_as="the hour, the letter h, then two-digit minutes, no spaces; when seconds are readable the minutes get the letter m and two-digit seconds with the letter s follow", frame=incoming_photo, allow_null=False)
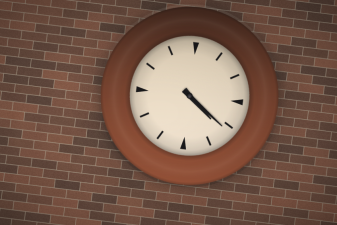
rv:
4h21
